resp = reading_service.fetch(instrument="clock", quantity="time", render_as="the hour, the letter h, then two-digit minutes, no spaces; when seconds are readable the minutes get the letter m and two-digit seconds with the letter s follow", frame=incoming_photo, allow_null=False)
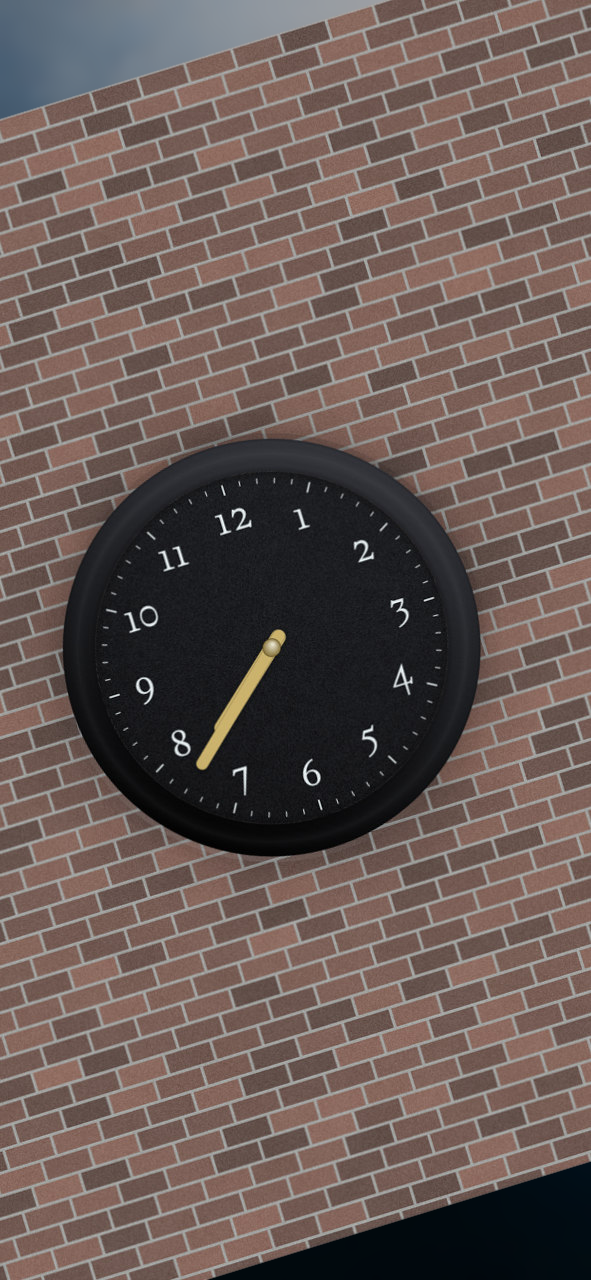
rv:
7h38
